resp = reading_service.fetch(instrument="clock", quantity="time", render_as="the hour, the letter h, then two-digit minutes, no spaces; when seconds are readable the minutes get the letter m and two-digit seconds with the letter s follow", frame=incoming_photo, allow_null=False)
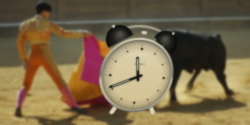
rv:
11h41
